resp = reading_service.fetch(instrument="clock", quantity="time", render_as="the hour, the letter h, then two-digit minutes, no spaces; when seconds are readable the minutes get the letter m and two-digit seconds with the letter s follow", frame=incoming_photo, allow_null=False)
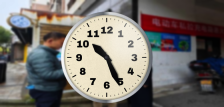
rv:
10h26
